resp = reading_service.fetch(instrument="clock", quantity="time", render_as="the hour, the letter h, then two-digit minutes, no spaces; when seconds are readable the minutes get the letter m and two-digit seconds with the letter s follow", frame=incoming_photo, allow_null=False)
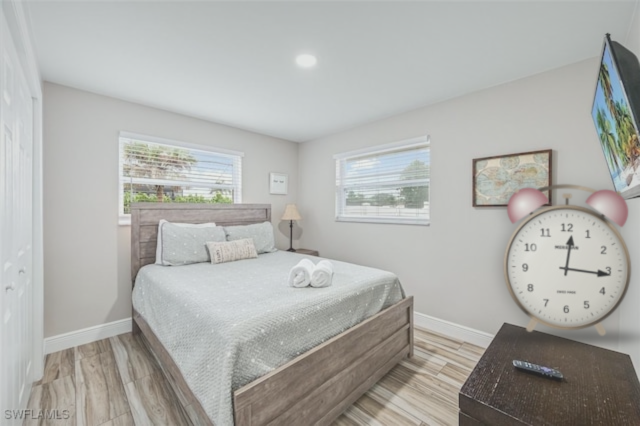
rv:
12h16
